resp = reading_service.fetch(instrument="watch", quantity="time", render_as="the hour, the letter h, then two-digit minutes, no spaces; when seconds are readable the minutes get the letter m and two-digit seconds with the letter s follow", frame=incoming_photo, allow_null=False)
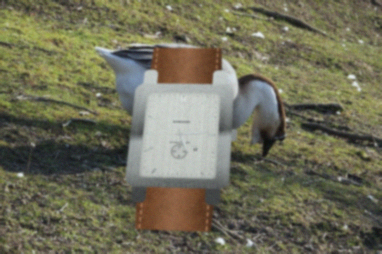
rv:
5h14
